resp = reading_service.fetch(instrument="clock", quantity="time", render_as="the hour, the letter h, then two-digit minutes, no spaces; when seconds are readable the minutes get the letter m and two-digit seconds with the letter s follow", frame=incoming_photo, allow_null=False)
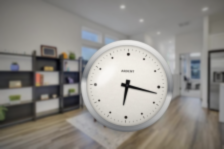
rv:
6h17
